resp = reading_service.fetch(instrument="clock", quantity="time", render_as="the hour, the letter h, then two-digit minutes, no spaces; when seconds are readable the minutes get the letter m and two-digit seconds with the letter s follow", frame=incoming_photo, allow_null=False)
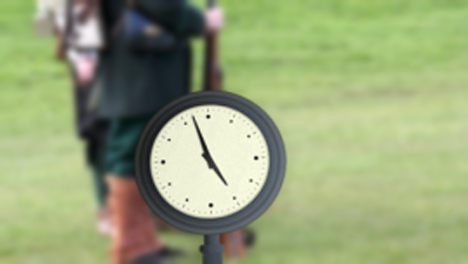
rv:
4h57
